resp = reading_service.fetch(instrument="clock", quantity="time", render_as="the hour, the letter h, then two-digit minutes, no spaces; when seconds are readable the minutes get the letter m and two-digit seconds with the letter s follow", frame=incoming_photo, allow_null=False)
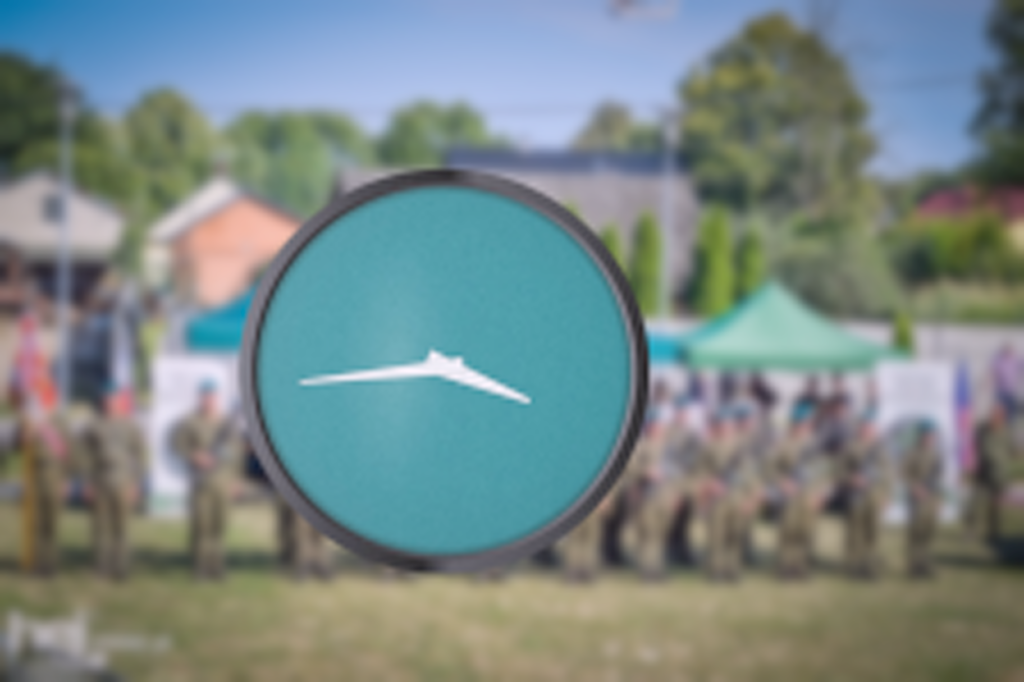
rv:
3h44
